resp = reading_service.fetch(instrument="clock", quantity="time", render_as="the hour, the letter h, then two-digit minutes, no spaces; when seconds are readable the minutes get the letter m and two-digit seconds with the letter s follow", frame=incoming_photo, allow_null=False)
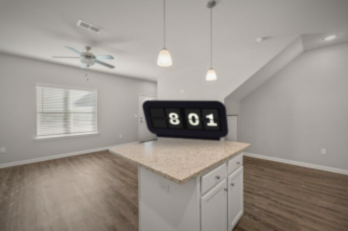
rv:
8h01
